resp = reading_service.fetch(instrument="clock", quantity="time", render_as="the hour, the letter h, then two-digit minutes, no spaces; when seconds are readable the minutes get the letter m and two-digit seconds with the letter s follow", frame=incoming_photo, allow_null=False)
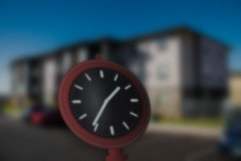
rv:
1h36
